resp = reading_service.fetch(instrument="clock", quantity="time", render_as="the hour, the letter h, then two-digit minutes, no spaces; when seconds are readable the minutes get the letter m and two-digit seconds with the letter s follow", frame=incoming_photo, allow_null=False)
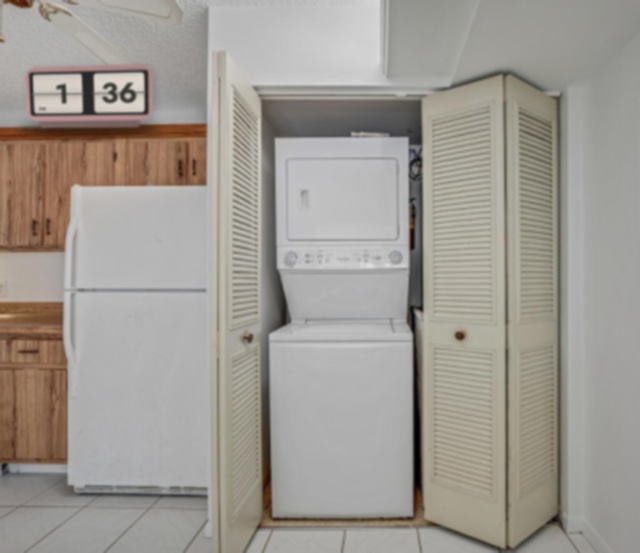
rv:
1h36
